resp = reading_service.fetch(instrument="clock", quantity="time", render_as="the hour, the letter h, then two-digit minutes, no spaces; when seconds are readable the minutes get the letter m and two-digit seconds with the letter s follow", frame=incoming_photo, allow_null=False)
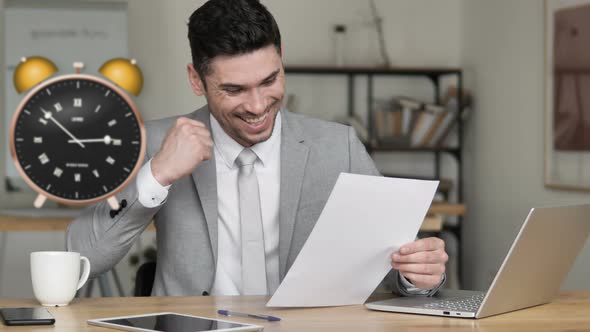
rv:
2h52
